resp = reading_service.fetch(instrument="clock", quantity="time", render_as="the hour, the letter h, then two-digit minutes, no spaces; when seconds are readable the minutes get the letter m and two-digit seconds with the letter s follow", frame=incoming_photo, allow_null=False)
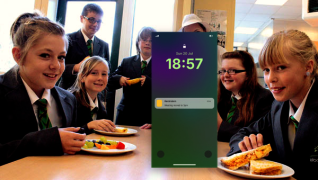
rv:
18h57
